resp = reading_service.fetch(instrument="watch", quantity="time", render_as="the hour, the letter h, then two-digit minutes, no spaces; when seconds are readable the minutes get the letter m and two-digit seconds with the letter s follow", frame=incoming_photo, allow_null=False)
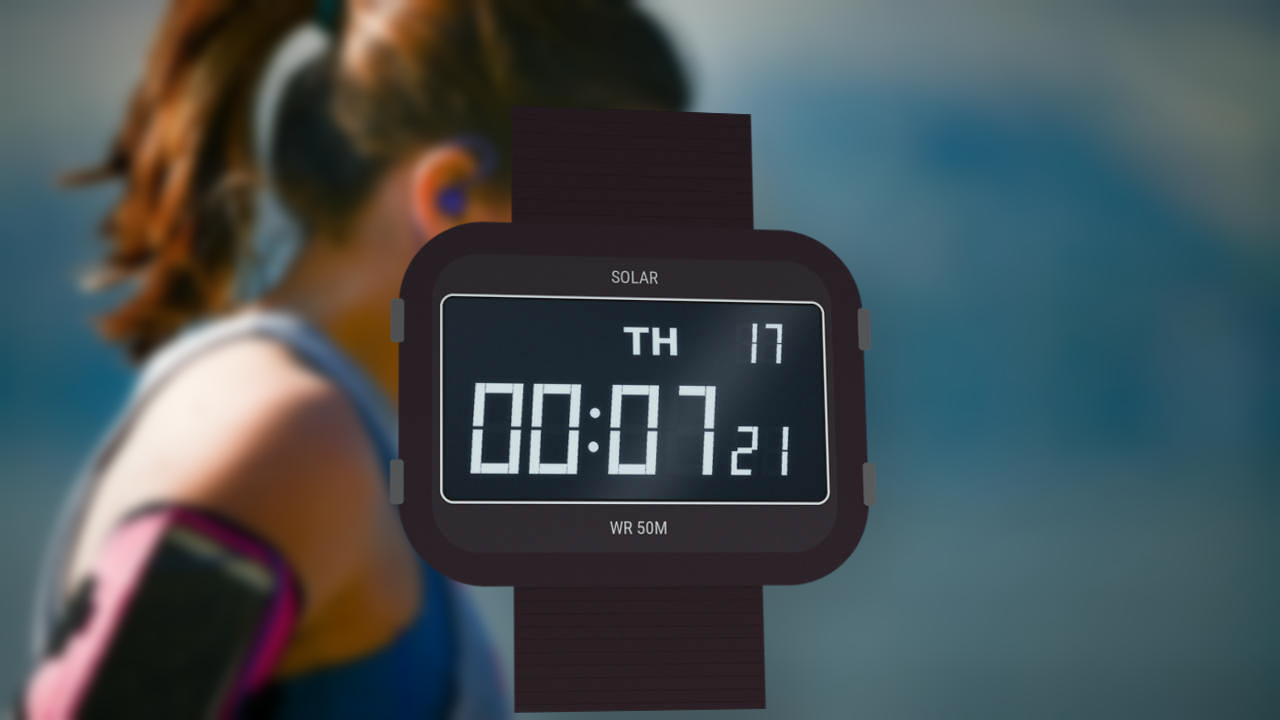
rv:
0h07m21s
